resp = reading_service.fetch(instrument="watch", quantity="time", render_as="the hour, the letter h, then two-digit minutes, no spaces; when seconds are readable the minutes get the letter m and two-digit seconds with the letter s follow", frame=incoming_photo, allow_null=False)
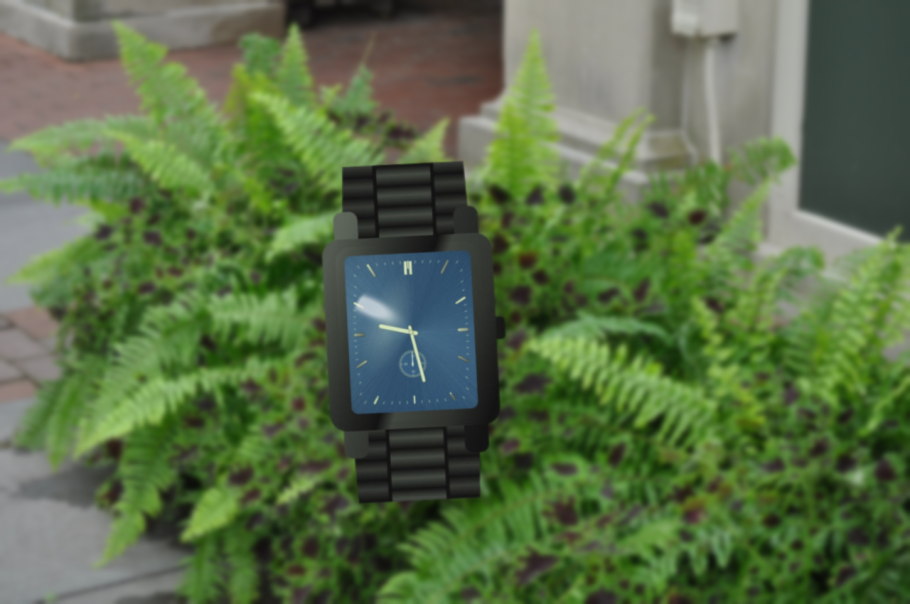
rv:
9h28
